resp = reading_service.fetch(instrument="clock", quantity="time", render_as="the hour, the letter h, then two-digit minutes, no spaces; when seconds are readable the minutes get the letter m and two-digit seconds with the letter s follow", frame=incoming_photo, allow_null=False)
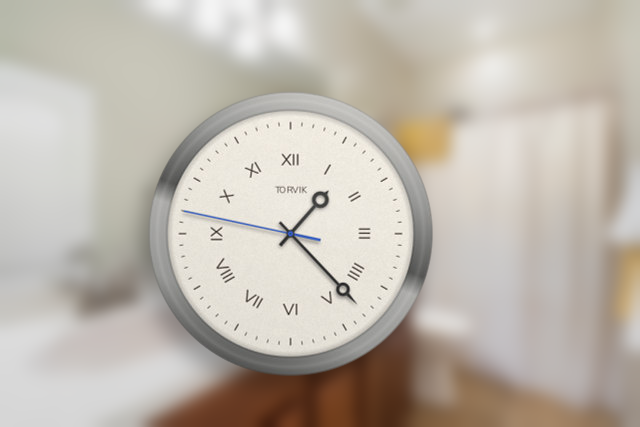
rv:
1h22m47s
